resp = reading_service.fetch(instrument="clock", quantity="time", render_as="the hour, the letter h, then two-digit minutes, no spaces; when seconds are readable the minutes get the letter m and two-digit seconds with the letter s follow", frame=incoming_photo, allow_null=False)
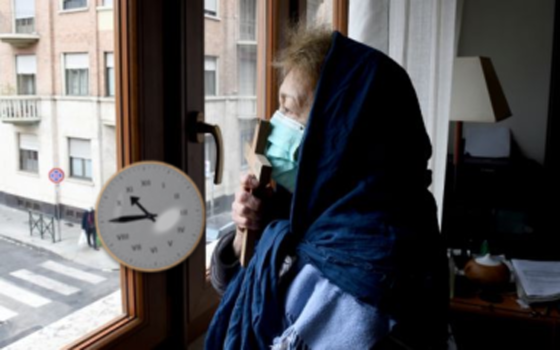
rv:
10h45
